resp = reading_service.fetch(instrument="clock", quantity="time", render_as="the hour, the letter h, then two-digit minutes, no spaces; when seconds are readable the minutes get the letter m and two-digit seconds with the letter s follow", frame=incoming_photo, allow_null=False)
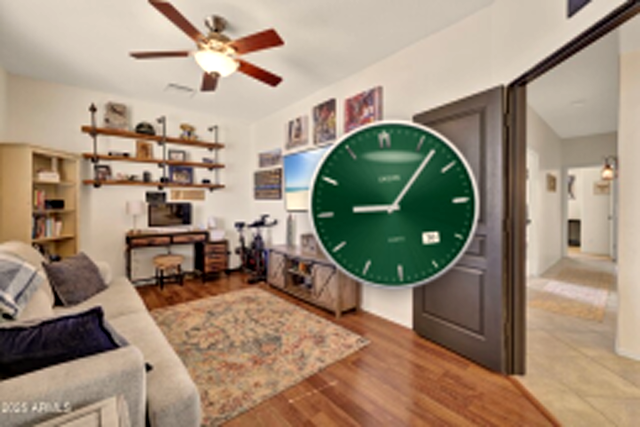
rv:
9h07
